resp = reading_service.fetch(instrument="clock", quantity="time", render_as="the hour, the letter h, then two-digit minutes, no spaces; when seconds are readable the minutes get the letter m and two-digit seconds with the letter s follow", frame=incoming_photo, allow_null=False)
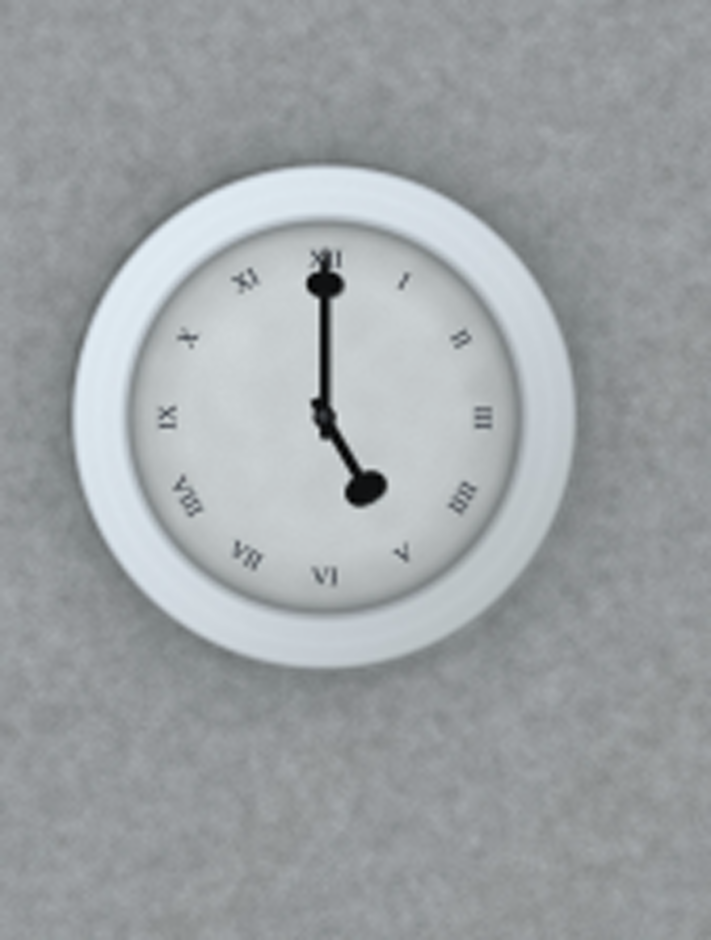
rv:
5h00
